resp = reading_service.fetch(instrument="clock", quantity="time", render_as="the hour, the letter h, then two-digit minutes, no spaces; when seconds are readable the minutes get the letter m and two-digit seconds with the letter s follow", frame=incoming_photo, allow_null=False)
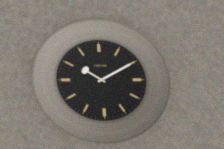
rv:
10h10
